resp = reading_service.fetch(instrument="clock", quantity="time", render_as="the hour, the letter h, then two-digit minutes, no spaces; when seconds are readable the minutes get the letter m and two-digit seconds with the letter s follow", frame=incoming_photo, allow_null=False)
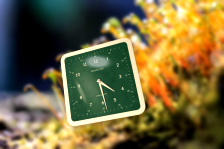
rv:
4h29
